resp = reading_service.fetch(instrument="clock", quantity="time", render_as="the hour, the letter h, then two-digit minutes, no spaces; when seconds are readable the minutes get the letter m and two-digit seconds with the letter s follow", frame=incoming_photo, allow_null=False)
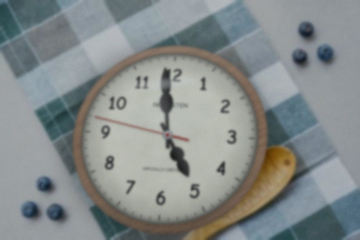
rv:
4h58m47s
